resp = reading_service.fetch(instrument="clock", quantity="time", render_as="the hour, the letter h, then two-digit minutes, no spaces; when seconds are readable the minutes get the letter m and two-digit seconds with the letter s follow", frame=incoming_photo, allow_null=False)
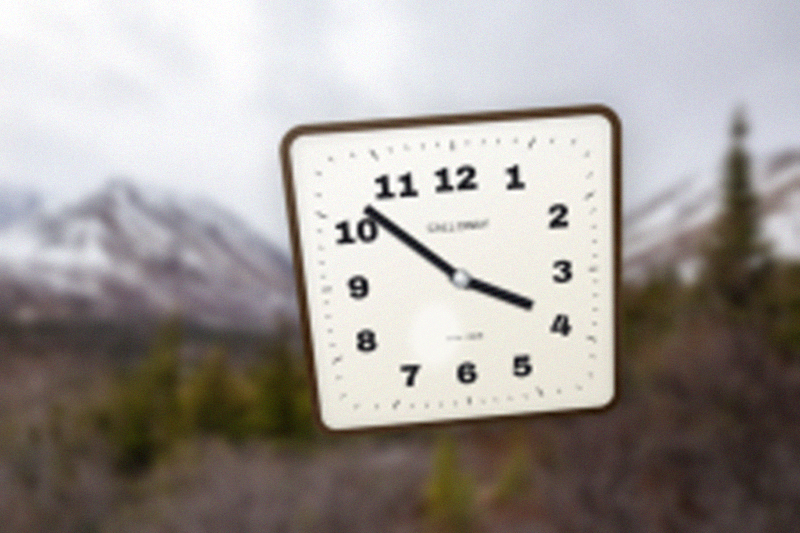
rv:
3h52
